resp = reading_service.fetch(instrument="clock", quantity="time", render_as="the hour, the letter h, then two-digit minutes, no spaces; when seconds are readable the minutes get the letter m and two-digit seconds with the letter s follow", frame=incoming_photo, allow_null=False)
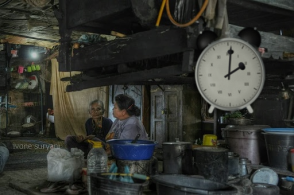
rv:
2h01
